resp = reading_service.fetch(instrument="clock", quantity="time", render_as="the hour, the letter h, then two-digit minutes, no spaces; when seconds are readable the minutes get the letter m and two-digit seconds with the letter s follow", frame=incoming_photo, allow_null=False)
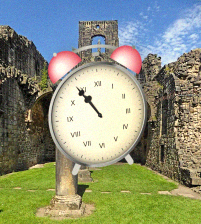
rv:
10h54
